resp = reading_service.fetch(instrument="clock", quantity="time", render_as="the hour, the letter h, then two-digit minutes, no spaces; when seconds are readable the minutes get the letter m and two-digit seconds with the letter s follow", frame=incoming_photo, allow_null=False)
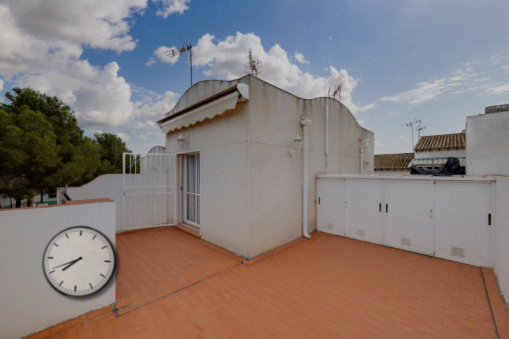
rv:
7h41
